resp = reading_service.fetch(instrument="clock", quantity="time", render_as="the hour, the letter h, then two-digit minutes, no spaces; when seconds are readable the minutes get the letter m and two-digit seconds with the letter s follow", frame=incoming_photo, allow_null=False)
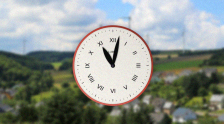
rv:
11h02
